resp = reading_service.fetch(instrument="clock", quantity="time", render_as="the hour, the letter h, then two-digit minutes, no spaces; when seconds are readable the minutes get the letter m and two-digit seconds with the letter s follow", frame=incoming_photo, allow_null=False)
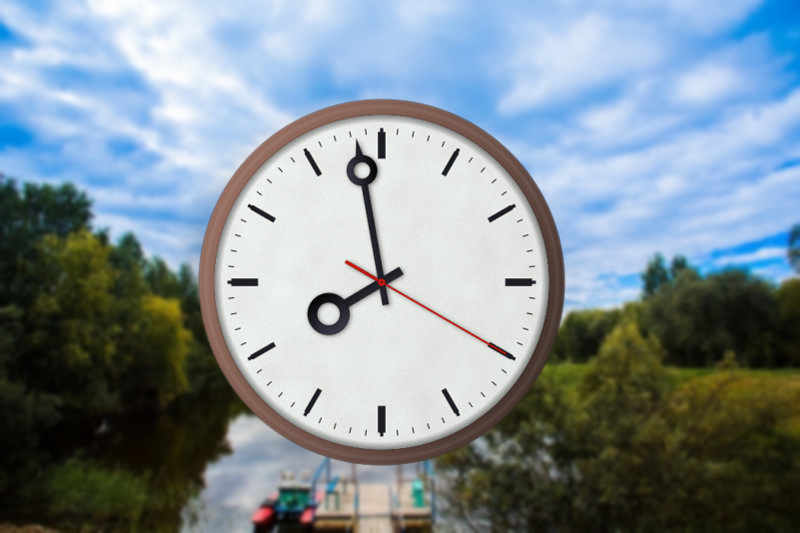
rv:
7h58m20s
